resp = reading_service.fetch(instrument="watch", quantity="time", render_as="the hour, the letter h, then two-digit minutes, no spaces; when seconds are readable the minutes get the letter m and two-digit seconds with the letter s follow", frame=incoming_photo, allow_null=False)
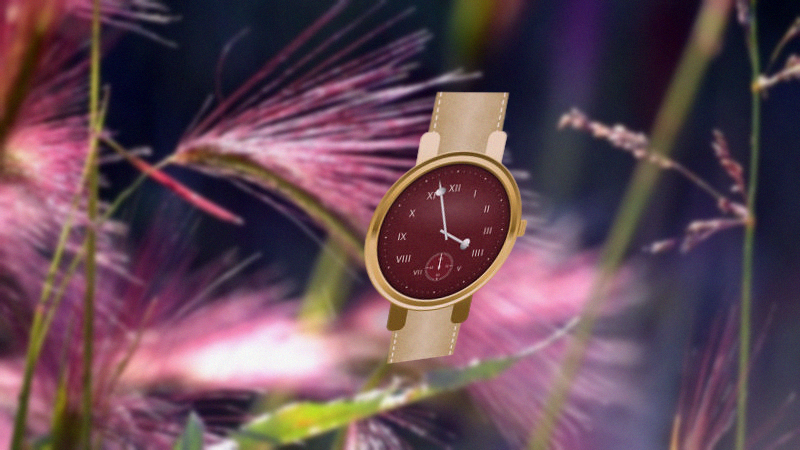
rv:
3h57
